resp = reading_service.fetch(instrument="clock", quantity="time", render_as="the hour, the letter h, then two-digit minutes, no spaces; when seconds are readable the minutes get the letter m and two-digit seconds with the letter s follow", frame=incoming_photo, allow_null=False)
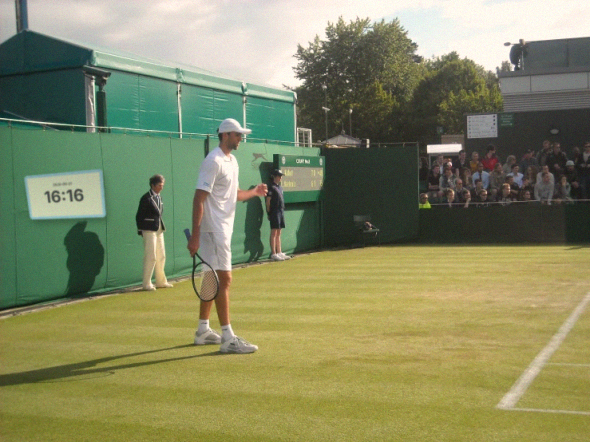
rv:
16h16
